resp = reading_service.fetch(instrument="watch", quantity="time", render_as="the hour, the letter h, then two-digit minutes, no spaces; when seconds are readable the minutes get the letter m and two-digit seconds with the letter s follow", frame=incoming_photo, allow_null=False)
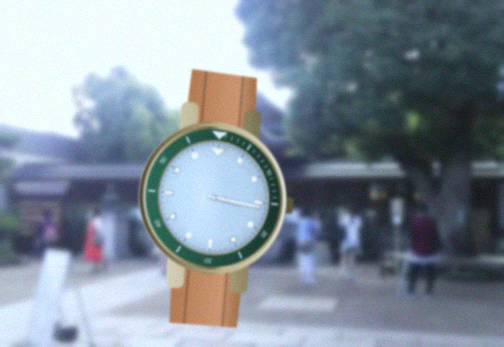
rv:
3h16
